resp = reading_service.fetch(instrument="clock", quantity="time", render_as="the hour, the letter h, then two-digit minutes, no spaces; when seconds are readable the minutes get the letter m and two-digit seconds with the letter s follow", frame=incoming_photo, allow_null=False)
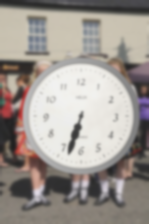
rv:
6h33
